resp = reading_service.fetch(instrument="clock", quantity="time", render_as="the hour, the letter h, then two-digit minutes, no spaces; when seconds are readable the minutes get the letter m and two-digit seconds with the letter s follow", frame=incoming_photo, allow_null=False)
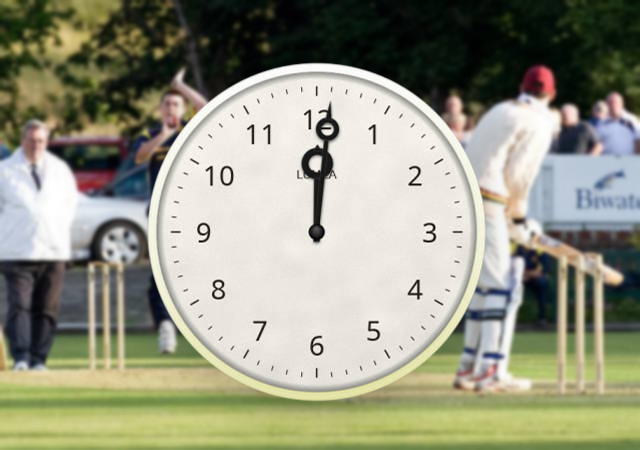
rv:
12h01
